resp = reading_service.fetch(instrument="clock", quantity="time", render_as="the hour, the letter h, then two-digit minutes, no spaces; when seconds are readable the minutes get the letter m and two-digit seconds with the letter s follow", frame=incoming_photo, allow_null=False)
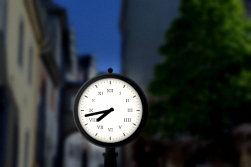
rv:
7h43
